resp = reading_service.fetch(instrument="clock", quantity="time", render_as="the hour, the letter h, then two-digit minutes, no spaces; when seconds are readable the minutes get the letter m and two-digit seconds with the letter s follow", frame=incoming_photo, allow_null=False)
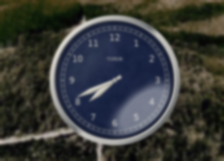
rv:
7h41
